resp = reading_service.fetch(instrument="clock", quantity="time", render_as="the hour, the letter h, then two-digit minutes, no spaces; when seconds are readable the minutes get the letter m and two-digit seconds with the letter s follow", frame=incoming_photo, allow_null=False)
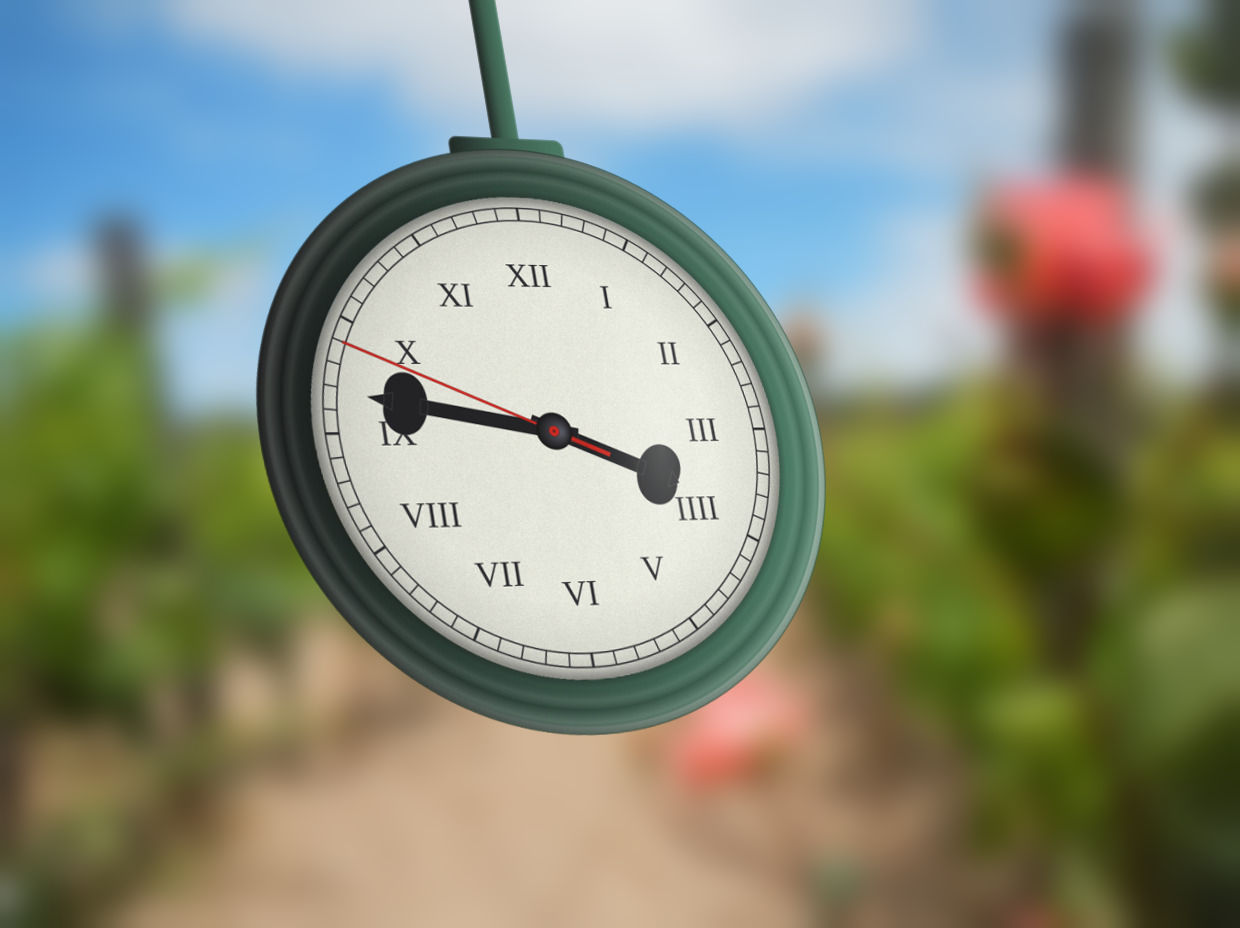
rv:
3h46m49s
